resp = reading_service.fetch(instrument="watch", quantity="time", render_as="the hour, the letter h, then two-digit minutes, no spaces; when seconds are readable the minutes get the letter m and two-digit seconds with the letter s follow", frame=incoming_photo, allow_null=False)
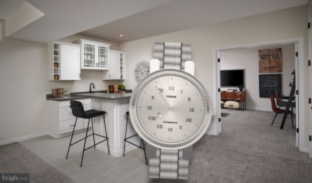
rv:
7h54
